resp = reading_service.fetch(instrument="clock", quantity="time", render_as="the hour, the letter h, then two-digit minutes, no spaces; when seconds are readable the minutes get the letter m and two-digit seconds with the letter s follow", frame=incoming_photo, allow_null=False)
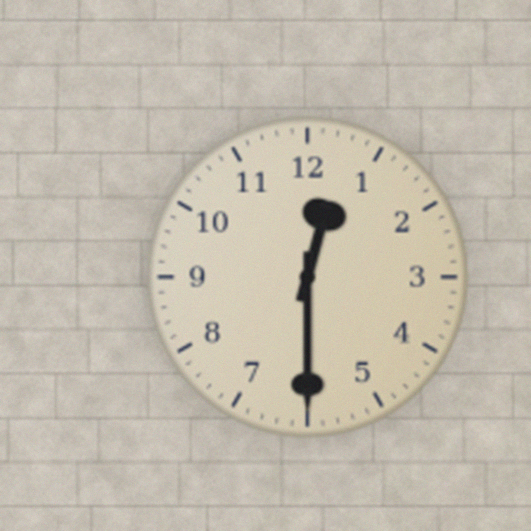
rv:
12h30
